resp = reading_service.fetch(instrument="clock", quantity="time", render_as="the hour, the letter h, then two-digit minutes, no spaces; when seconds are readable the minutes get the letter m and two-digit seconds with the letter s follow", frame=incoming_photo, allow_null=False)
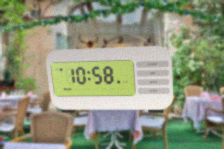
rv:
10h58
